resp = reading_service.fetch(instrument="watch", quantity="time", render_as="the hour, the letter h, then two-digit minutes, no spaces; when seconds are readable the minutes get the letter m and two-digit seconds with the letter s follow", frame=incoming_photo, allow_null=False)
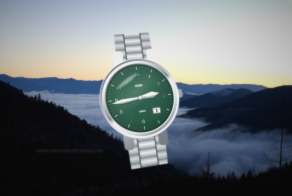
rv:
2h44
